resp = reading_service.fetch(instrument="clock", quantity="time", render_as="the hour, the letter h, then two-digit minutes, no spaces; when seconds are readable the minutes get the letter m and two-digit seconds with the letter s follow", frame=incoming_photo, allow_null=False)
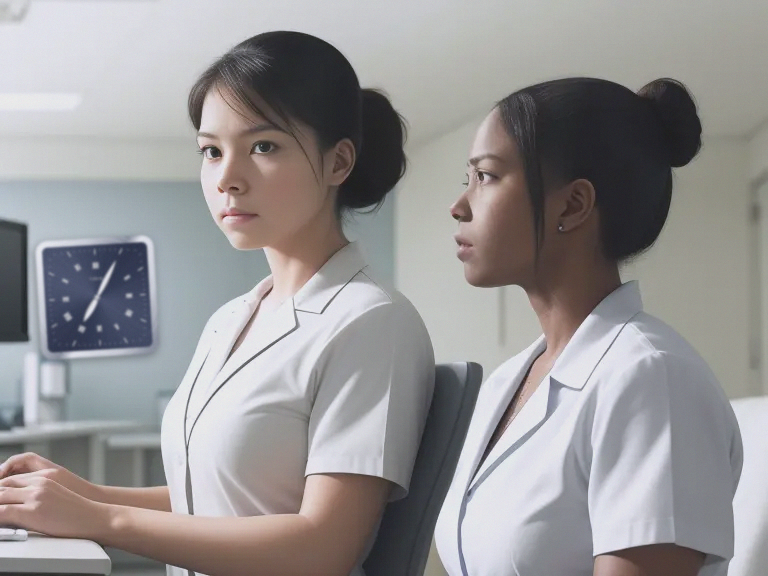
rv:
7h05
